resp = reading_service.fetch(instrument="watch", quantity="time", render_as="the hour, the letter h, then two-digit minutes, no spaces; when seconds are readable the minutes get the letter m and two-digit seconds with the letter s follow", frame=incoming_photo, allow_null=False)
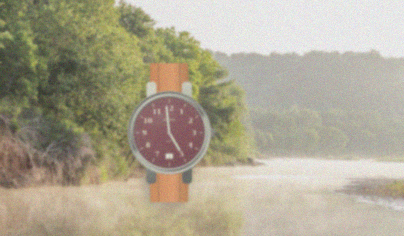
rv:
4h59
